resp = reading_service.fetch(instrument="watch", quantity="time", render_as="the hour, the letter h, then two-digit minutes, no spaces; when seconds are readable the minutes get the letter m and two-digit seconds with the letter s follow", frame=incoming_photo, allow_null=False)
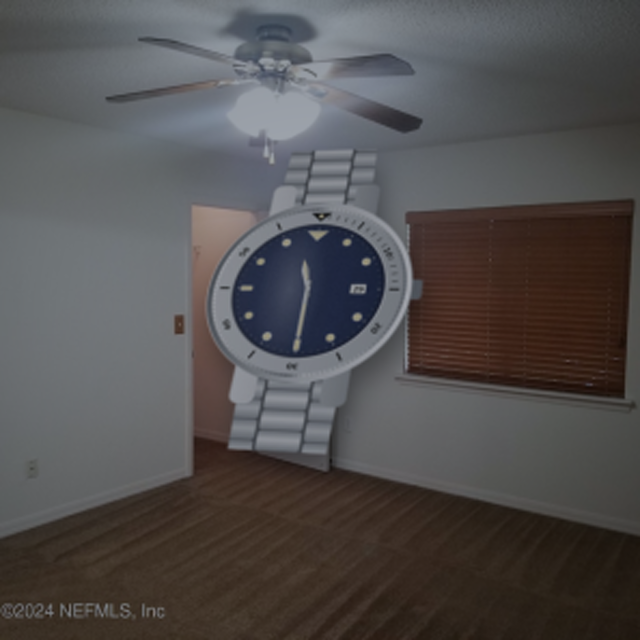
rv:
11h30
